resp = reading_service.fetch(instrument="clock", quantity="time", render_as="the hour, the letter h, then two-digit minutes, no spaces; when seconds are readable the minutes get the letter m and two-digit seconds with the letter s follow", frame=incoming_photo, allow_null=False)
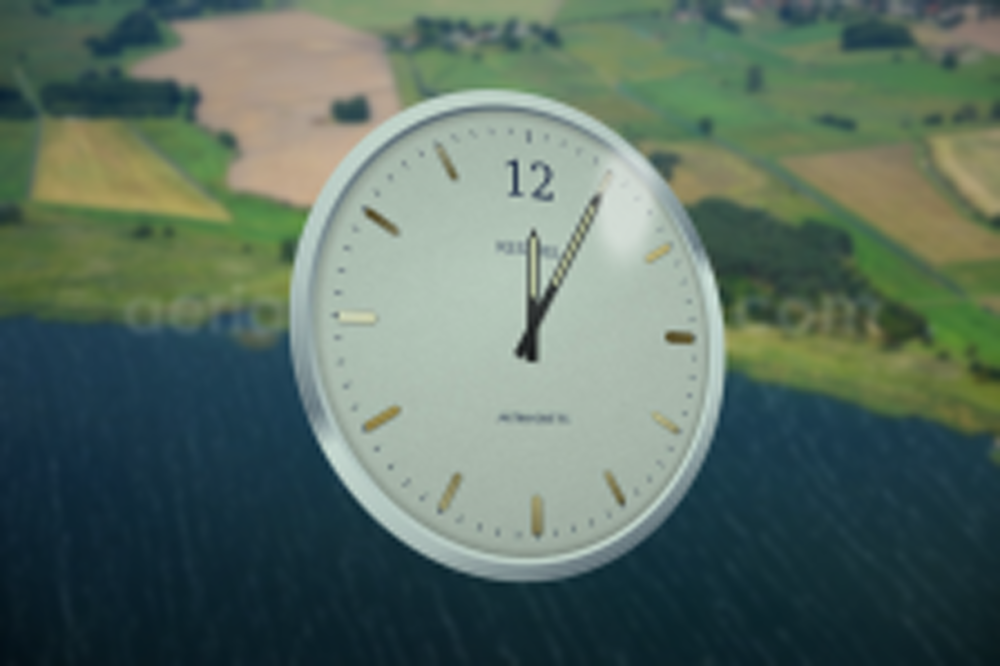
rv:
12h05
